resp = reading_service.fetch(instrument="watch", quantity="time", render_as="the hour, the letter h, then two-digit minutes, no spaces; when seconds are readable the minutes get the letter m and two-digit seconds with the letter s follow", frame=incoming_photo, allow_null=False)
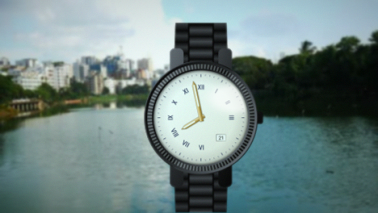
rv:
7h58
